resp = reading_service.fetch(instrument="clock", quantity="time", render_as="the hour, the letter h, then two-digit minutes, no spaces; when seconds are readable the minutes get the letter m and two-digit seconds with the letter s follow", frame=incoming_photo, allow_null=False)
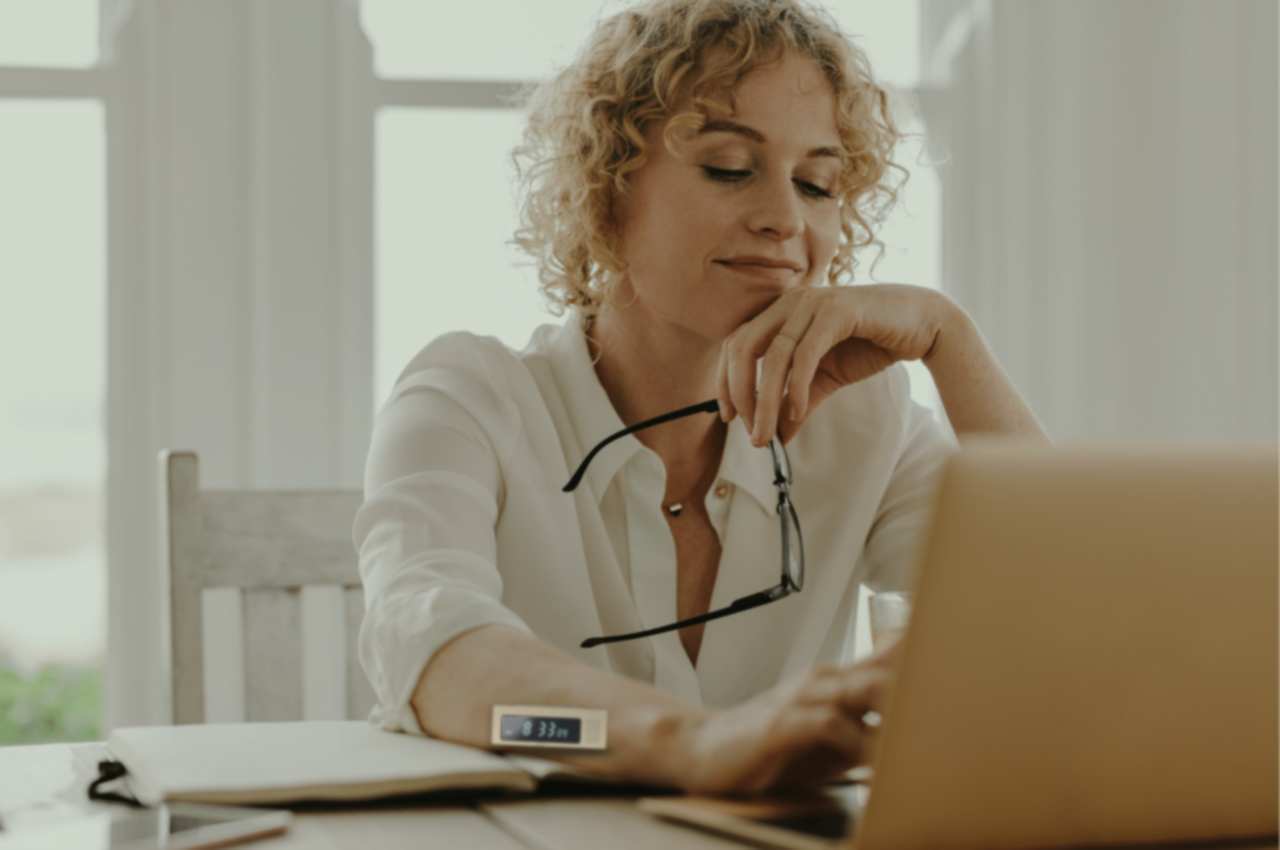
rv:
8h33
